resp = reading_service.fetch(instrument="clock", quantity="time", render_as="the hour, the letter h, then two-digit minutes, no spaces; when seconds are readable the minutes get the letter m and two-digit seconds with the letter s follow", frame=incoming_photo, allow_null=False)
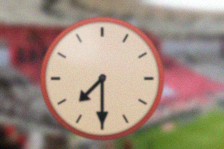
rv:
7h30
